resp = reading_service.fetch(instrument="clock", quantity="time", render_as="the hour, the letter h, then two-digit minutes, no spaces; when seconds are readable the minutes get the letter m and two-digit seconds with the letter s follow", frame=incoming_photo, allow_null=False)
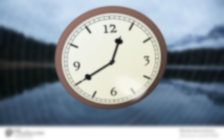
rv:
12h40
